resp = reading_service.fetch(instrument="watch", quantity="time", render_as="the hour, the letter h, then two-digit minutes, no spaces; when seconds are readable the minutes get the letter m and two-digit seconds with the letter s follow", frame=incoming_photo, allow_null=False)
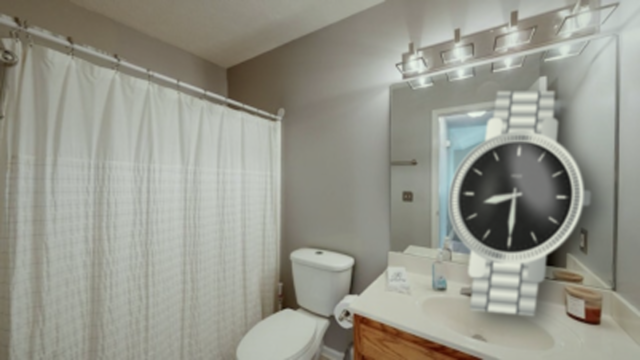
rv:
8h30
